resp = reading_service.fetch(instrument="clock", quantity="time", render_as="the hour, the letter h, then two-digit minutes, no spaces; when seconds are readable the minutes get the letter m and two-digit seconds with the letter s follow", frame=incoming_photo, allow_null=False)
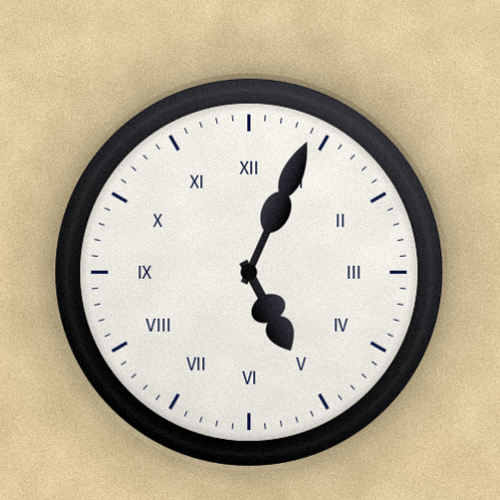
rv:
5h04
